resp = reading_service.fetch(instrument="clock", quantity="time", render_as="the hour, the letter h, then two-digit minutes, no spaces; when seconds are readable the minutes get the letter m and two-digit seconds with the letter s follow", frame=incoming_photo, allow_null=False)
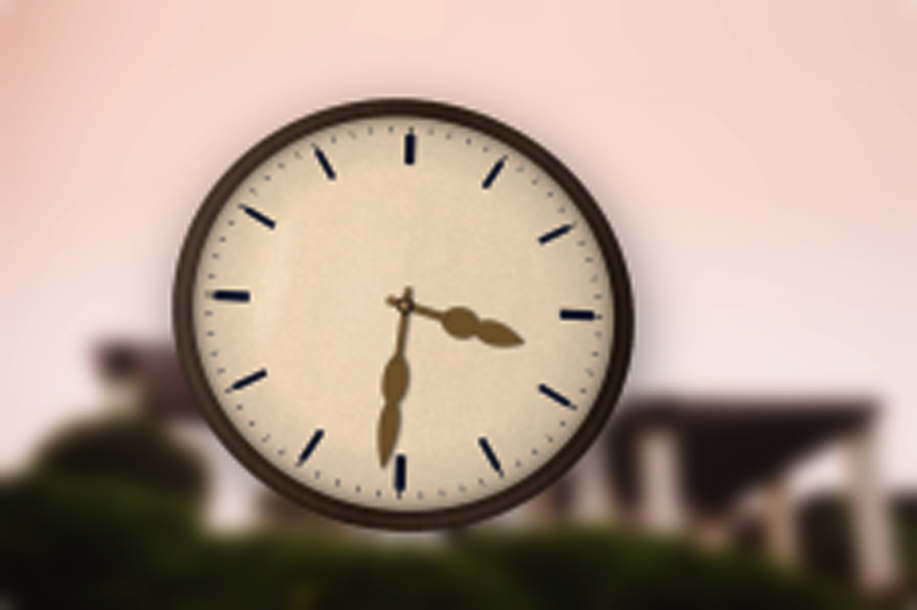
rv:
3h31
